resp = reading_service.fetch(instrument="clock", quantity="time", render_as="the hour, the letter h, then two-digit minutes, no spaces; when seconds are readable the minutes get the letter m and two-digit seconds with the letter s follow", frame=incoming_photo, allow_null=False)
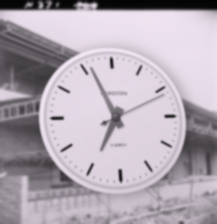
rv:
6h56m11s
